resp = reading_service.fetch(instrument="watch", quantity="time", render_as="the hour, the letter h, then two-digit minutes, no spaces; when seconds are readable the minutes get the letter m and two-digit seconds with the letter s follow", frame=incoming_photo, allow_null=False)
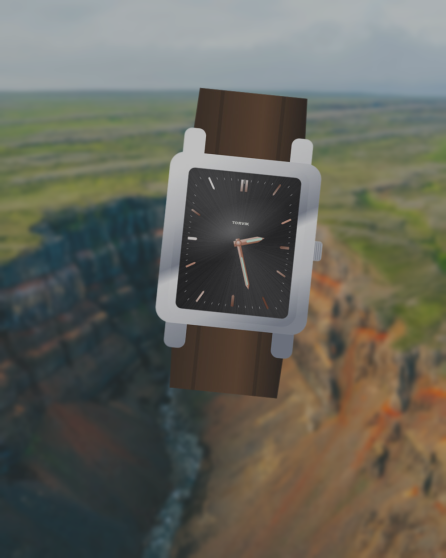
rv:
2h27
